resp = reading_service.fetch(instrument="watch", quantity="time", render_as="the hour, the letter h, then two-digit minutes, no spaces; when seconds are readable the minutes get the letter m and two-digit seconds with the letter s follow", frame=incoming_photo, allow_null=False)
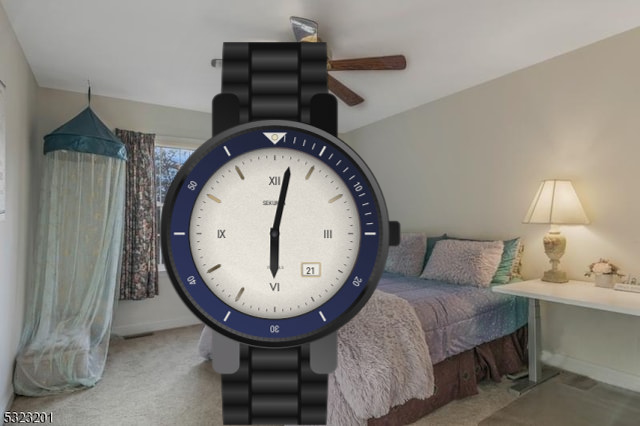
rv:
6h02
